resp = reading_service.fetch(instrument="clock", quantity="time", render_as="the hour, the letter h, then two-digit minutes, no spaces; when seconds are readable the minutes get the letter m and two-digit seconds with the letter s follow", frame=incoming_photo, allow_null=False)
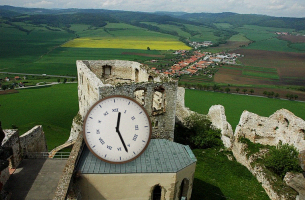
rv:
12h27
